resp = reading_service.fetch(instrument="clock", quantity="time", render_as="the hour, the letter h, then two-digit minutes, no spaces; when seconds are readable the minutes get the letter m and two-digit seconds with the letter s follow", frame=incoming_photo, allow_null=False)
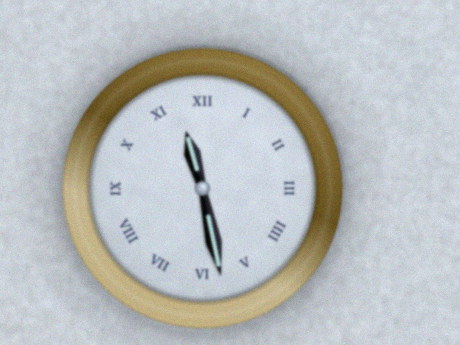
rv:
11h28
